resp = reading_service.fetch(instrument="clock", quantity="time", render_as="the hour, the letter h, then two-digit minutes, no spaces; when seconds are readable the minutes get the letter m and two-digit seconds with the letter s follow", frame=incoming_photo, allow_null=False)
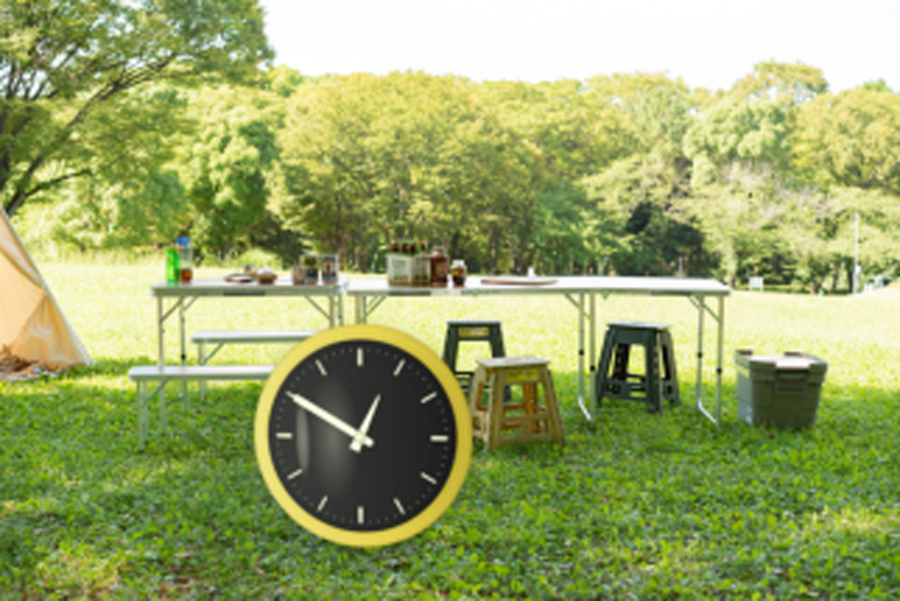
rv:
12h50
